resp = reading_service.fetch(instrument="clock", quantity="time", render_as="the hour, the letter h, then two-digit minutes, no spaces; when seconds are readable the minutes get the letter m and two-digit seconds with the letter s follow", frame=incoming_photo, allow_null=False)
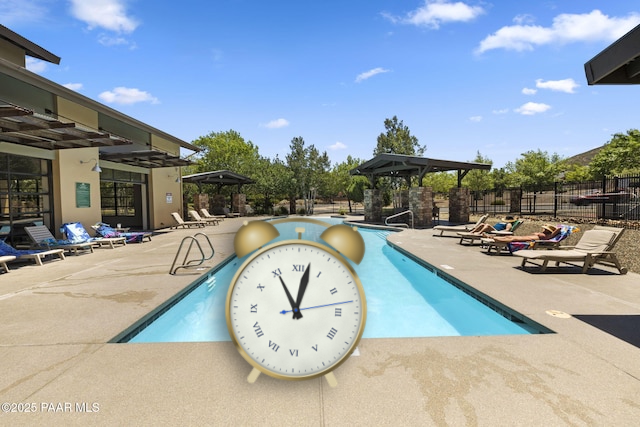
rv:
11h02m13s
